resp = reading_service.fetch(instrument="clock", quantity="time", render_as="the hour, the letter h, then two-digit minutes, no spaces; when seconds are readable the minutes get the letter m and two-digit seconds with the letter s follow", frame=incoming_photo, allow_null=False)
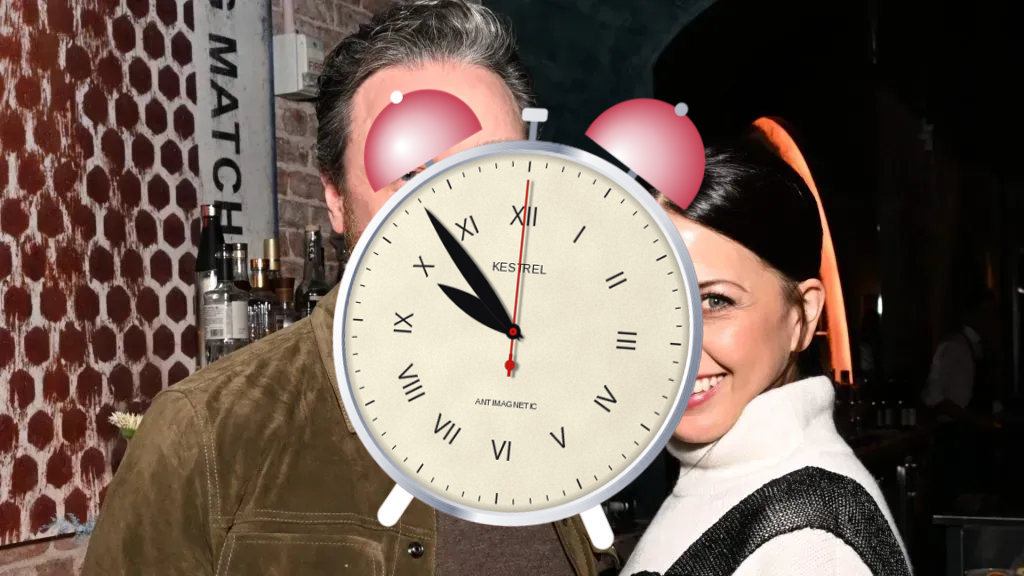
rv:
9h53m00s
